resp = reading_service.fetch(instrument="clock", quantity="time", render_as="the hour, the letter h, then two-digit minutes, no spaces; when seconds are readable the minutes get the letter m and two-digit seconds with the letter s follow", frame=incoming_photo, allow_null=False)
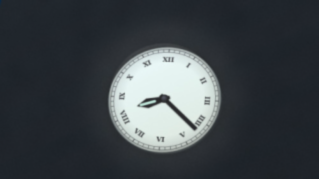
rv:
8h22
